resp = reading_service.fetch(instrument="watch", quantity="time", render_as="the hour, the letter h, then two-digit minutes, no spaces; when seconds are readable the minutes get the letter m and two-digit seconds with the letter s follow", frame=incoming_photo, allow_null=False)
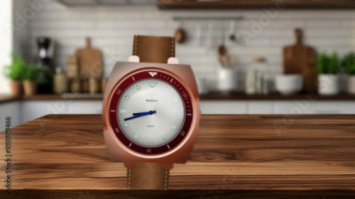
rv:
8h42
